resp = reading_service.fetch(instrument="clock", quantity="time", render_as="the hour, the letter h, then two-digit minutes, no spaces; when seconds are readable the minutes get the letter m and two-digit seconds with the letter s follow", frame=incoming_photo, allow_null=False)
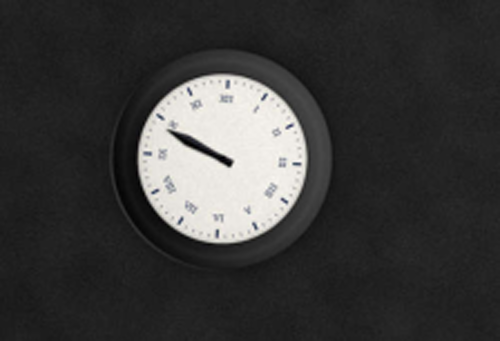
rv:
9h49
